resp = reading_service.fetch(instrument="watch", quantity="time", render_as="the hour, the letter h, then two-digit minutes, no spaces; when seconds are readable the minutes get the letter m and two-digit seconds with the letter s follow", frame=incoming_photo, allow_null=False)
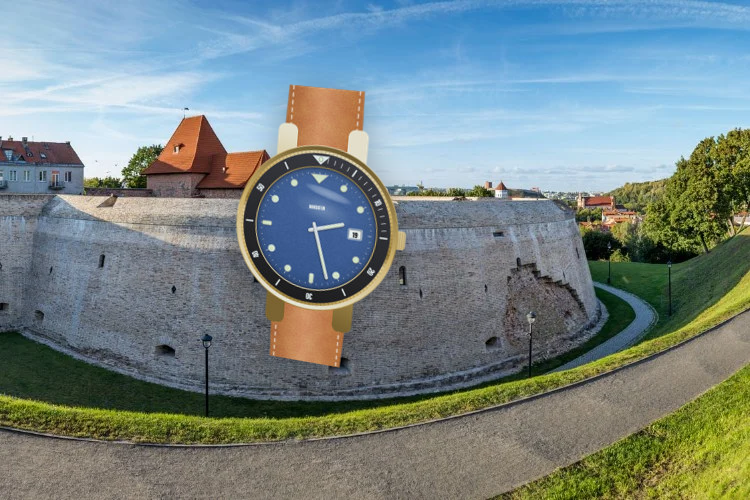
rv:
2h27
